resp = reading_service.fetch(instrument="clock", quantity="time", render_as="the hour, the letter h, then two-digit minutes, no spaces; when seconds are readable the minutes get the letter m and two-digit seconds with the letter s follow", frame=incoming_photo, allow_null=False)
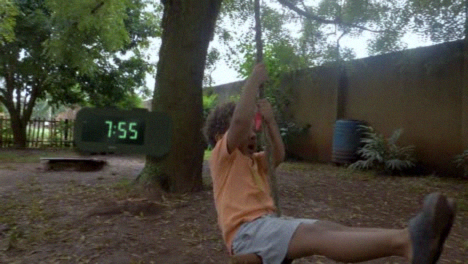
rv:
7h55
